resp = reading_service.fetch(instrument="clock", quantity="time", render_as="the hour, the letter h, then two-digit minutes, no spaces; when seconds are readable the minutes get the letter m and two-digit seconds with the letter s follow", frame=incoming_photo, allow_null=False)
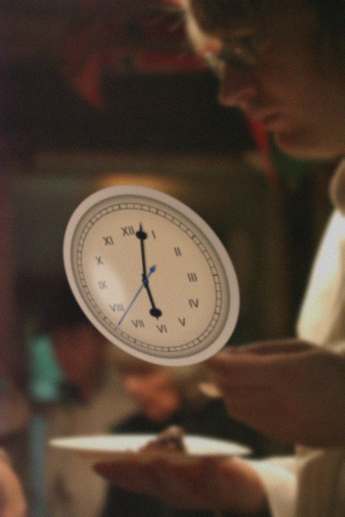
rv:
6h02m38s
